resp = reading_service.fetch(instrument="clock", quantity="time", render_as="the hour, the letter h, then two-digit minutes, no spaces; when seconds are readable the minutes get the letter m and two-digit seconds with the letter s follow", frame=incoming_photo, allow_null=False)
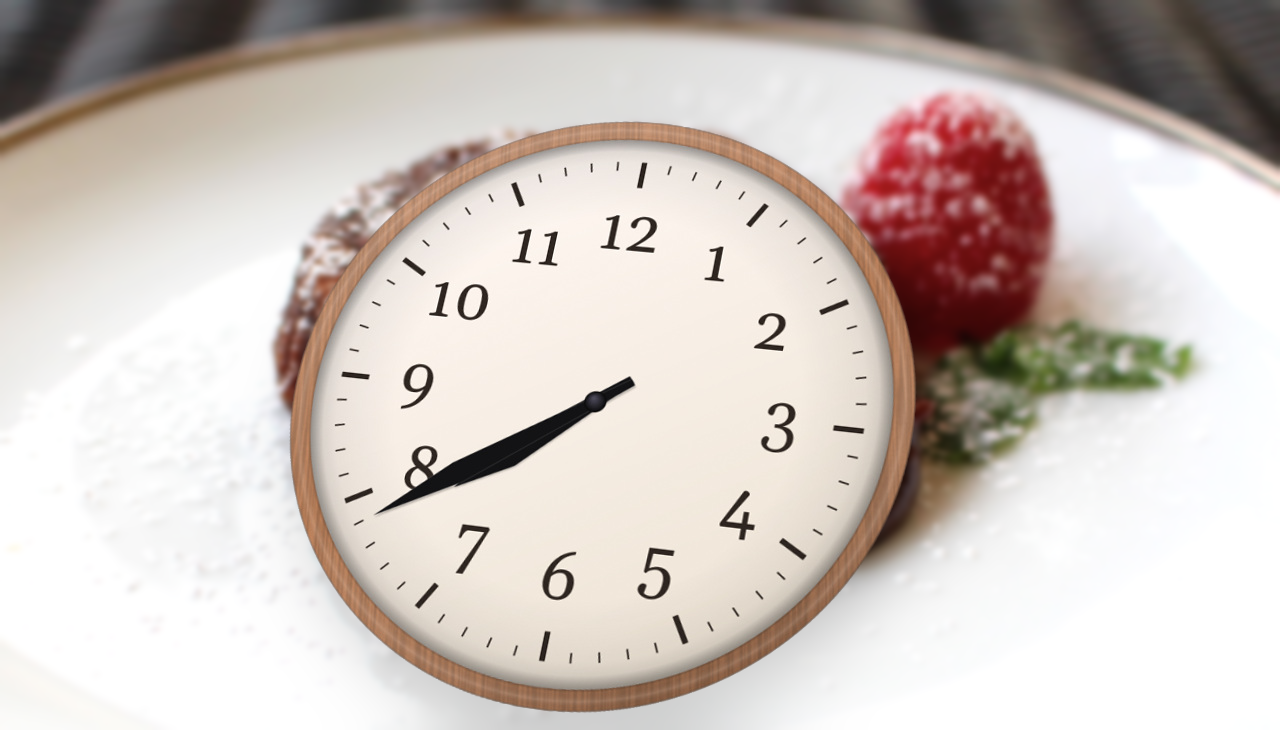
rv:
7h39
